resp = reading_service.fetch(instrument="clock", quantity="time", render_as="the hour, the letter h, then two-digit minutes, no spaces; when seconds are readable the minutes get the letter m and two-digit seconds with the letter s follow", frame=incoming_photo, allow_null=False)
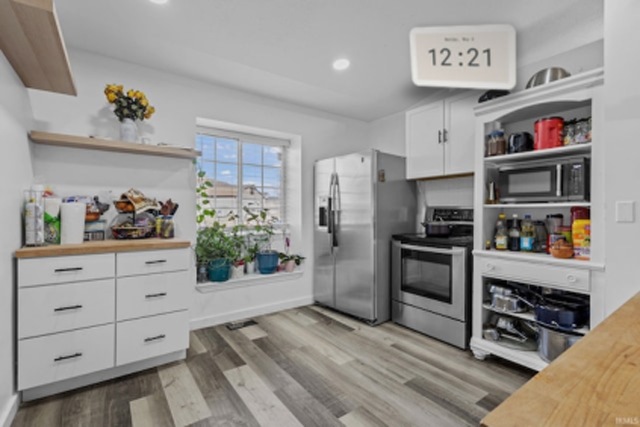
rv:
12h21
